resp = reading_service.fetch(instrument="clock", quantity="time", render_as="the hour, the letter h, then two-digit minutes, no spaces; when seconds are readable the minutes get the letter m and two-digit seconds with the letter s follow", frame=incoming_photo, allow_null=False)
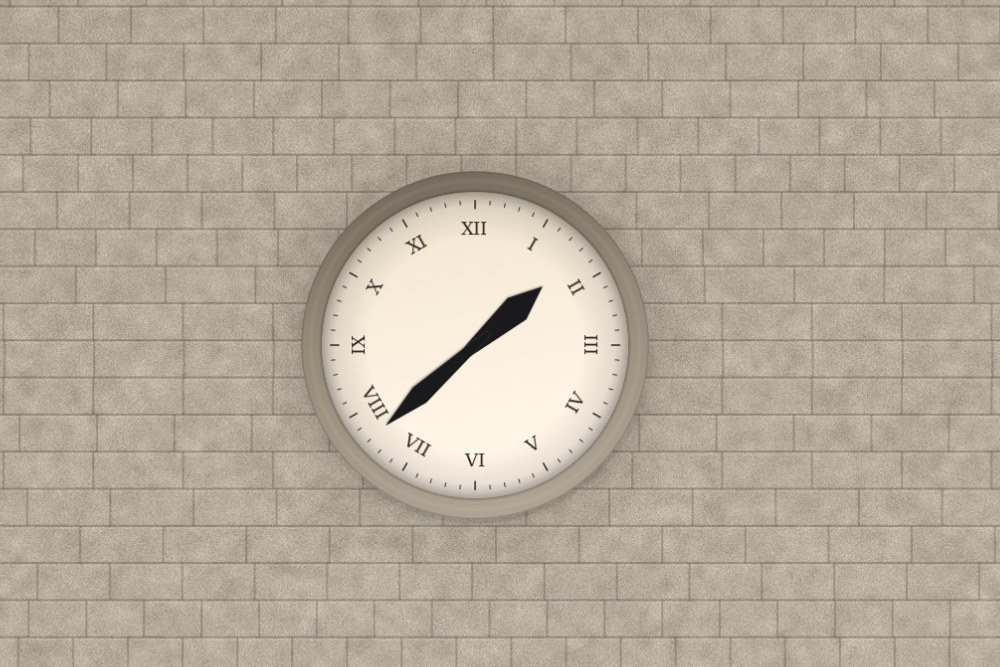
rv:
1h38
